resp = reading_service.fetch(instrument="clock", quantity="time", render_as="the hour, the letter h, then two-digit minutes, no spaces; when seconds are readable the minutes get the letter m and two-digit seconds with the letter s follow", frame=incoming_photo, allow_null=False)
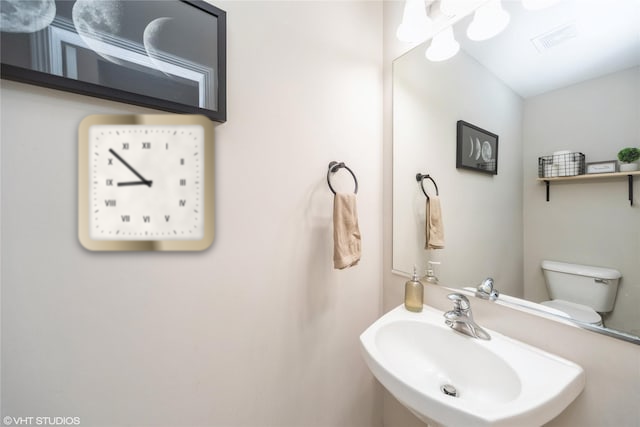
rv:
8h52
